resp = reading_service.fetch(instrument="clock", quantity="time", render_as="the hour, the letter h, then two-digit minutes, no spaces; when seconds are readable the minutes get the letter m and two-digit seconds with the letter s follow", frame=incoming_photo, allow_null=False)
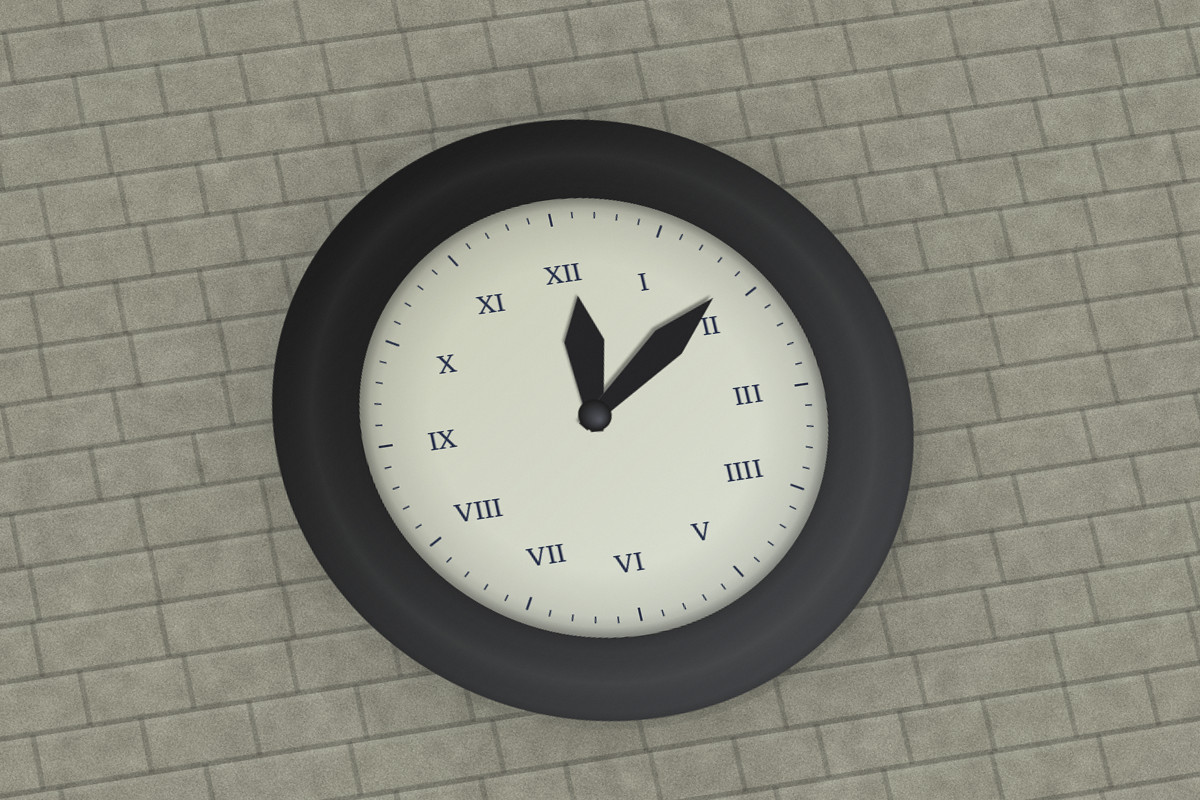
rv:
12h09
